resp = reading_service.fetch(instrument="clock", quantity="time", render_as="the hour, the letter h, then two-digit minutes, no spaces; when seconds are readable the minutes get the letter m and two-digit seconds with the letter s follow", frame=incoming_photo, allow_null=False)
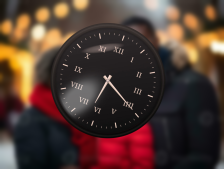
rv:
6h20
